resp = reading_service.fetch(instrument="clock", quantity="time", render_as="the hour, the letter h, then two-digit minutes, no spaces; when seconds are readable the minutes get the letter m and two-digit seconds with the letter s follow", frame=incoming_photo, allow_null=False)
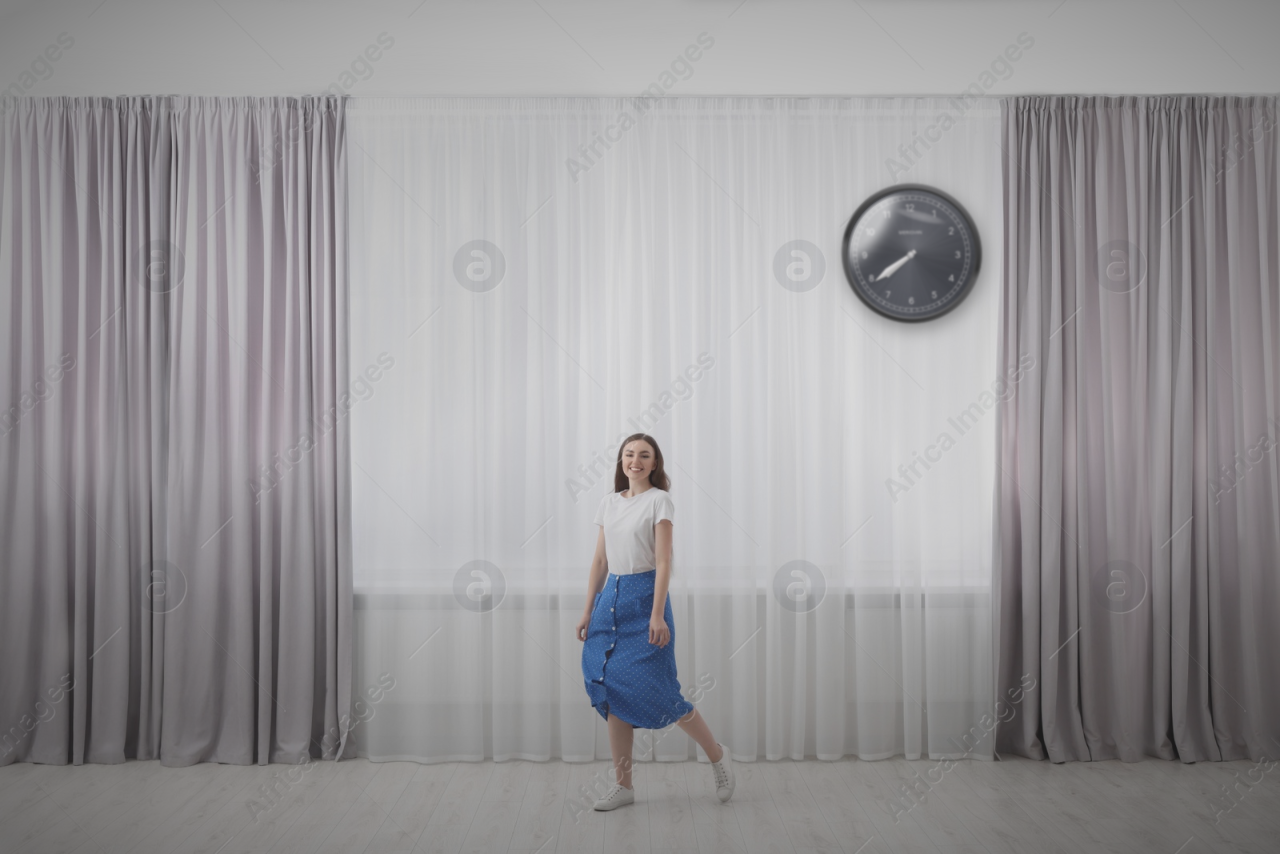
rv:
7h39
